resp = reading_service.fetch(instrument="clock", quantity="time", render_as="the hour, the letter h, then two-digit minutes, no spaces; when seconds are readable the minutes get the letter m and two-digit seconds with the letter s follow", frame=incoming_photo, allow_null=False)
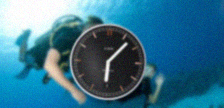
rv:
6h07
